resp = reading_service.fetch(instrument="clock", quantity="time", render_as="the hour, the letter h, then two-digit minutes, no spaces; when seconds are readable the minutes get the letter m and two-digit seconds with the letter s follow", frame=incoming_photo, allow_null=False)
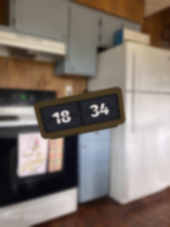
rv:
18h34
